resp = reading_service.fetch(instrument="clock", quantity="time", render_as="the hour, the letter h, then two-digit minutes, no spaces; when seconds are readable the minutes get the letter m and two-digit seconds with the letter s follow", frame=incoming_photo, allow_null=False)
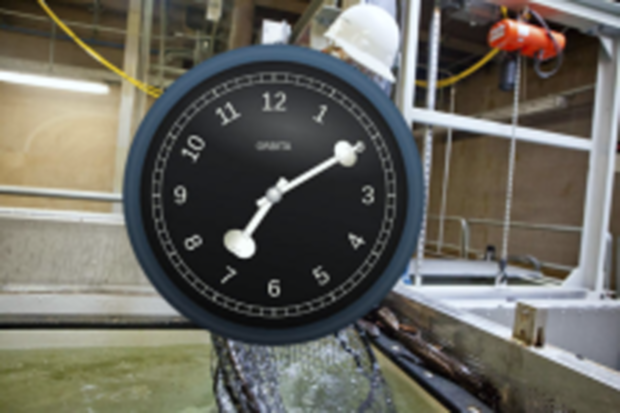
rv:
7h10
